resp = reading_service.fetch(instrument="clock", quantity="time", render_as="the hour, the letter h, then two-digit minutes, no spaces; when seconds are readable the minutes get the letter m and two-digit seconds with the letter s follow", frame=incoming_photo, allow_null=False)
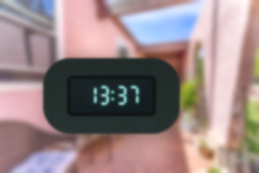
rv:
13h37
